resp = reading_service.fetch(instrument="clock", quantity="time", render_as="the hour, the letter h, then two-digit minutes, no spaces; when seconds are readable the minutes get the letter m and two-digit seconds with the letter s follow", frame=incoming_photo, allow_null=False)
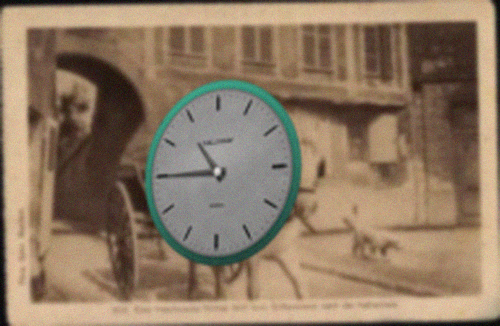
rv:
10h45
